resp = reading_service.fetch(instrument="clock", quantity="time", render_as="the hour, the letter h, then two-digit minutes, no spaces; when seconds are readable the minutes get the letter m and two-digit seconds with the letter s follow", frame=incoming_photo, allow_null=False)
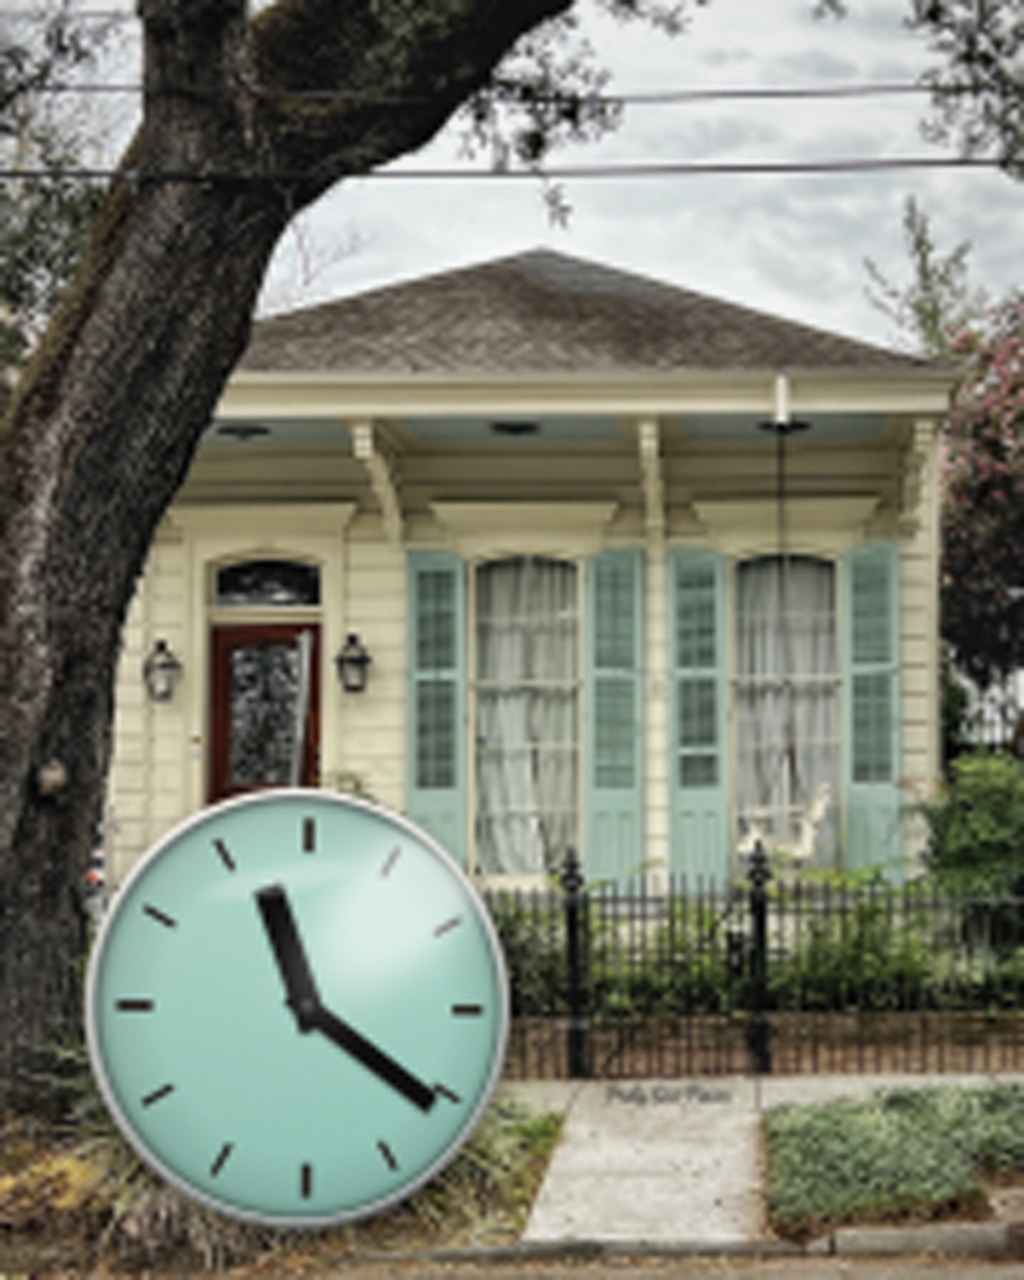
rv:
11h21
